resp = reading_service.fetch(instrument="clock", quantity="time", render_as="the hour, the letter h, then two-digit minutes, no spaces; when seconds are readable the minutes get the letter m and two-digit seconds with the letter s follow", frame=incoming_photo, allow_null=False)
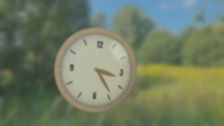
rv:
3h24
